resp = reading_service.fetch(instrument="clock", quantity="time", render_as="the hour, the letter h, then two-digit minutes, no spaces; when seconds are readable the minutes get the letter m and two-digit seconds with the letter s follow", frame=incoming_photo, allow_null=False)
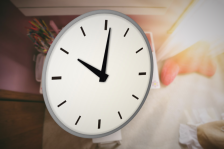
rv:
10h01
